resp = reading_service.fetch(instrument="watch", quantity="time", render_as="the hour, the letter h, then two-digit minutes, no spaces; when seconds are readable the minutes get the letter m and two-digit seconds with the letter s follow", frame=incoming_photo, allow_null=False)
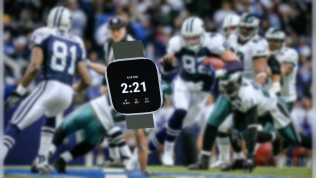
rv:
2h21
